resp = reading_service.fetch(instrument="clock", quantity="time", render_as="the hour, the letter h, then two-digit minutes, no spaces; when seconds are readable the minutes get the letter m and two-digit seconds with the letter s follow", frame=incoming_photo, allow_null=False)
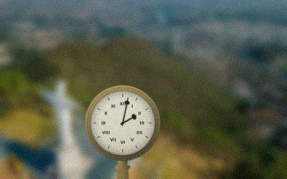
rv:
2h02
